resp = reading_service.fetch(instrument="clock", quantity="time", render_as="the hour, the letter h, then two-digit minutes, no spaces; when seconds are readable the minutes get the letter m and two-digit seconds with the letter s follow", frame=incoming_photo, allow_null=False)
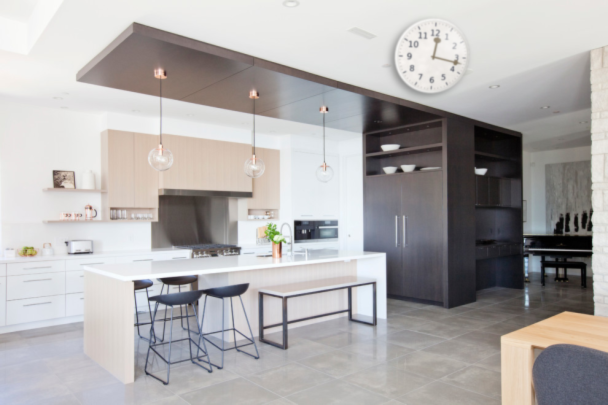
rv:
12h17
